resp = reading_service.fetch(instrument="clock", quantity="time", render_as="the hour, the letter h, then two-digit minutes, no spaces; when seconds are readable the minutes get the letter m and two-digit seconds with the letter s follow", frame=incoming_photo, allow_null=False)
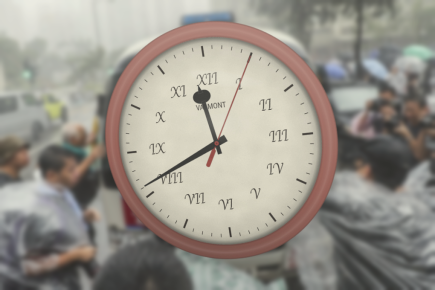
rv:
11h41m05s
